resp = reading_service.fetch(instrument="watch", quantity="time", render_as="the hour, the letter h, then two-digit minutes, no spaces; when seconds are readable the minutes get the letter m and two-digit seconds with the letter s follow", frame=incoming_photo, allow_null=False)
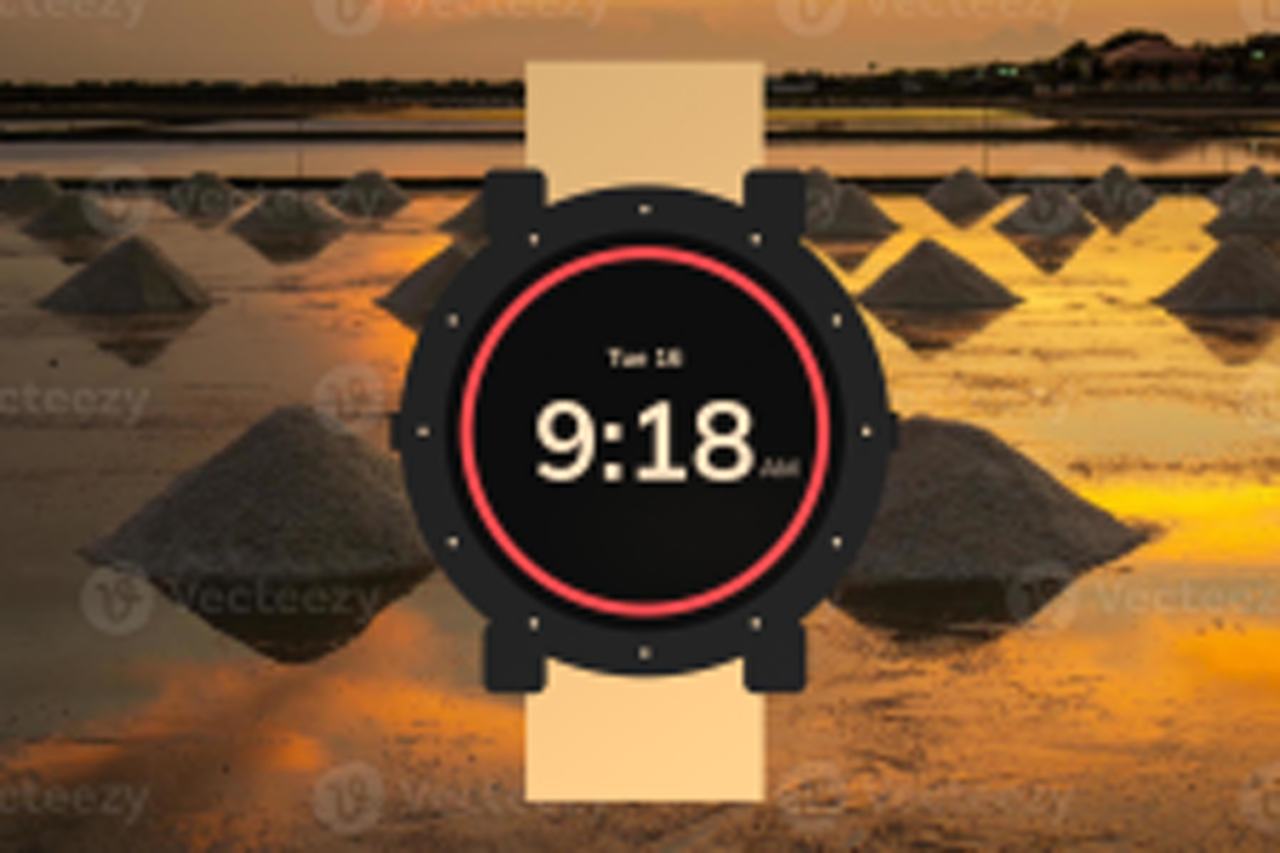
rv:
9h18
